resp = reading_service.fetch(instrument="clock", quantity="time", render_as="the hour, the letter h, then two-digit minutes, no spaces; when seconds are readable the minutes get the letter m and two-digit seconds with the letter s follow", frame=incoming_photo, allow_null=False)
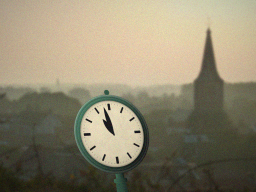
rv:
10h58
